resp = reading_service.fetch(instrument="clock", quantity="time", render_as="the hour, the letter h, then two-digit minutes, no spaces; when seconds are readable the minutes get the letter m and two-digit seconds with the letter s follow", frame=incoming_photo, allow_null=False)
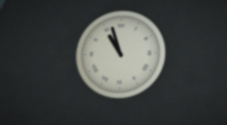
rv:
10h57
